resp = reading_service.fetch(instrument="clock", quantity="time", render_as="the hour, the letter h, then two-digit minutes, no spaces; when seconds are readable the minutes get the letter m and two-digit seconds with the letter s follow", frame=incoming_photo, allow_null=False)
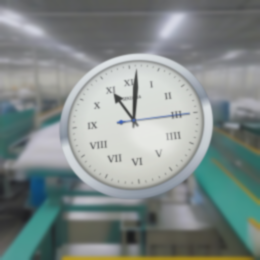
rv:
11h01m15s
